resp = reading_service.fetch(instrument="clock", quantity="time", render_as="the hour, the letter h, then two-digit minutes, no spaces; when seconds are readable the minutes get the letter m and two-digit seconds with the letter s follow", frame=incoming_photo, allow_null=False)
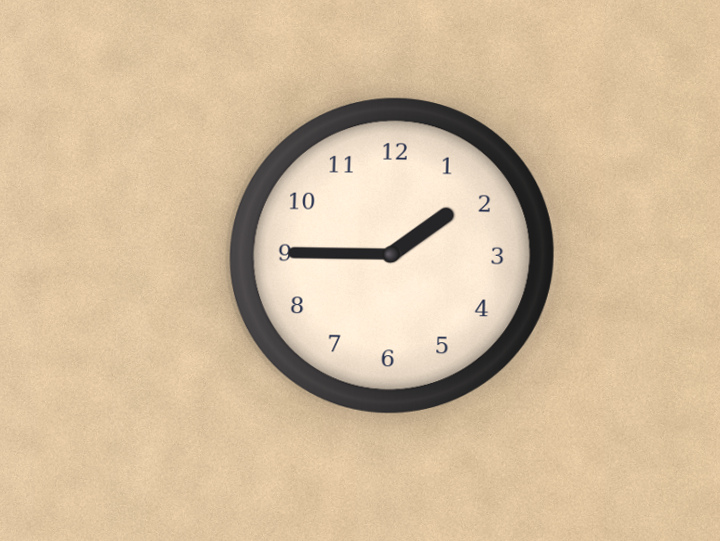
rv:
1h45
